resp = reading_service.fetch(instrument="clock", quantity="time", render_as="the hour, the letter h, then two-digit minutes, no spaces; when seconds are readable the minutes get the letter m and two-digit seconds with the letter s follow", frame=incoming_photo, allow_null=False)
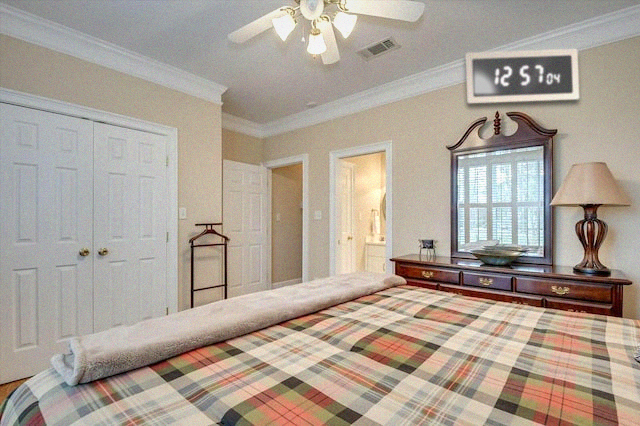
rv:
12h57m04s
